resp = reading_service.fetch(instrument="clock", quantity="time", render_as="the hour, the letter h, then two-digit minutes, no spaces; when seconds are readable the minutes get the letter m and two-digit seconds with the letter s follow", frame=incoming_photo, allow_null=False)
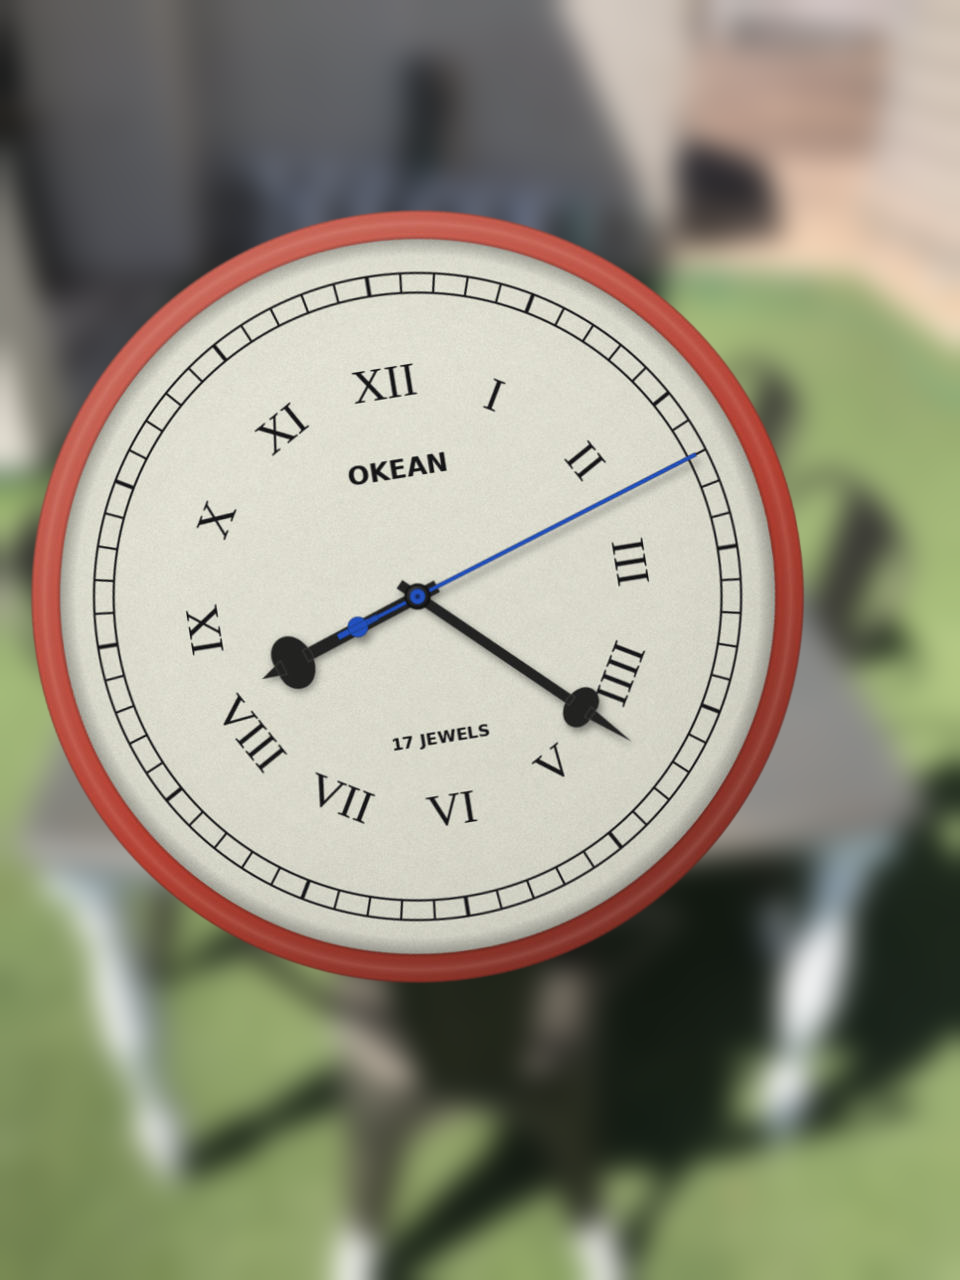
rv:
8h22m12s
